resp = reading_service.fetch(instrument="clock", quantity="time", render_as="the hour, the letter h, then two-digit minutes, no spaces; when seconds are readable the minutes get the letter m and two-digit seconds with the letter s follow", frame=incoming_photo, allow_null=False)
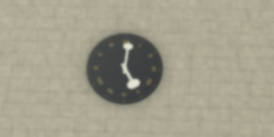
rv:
5h01
